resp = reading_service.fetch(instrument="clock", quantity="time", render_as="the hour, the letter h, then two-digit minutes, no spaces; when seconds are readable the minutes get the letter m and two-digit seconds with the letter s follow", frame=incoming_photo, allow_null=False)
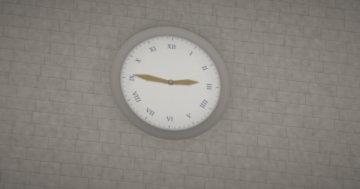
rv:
2h46
